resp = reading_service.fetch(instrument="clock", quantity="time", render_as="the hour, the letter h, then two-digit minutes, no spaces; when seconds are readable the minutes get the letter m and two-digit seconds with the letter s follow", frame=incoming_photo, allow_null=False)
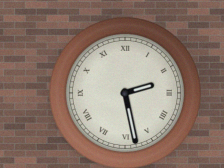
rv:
2h28
